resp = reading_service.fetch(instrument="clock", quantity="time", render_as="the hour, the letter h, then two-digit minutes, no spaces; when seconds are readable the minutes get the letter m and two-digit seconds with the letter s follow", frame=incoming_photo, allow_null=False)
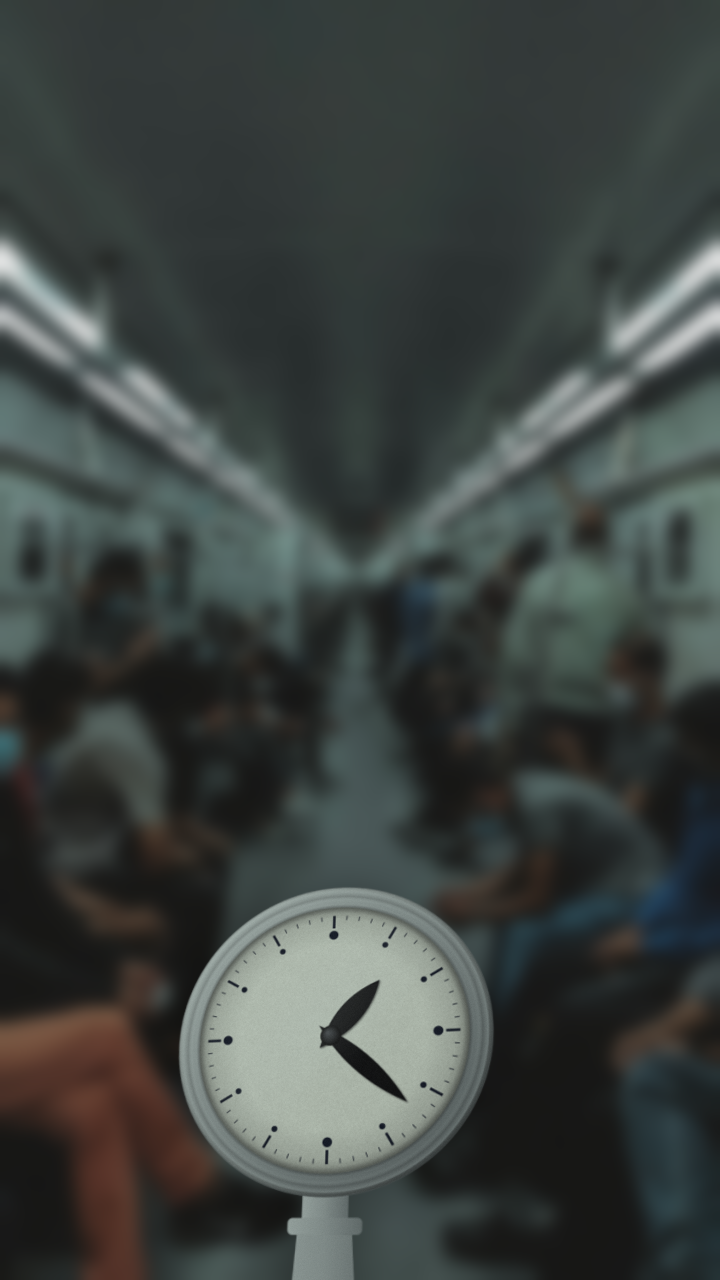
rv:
1h22
